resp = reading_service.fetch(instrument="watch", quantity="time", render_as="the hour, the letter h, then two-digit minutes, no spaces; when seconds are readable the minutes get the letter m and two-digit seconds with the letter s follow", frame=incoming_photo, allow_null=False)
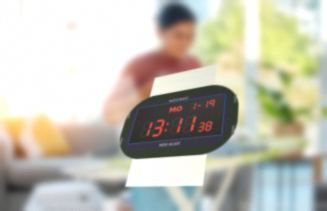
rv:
13h11
